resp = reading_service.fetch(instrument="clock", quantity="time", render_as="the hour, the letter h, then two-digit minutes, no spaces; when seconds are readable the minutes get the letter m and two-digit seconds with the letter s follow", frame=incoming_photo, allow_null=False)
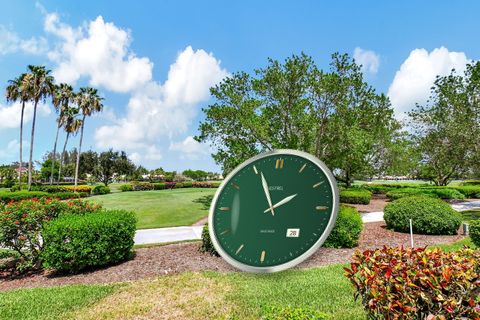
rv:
1h56
